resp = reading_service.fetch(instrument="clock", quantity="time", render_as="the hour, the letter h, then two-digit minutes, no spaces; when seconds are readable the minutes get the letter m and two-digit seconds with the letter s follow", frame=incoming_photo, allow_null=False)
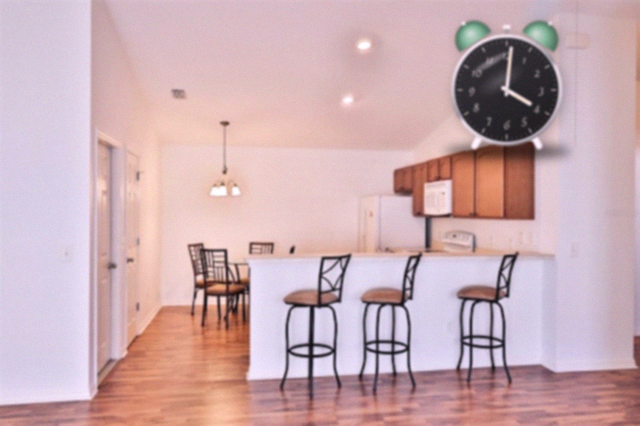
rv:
4h01
